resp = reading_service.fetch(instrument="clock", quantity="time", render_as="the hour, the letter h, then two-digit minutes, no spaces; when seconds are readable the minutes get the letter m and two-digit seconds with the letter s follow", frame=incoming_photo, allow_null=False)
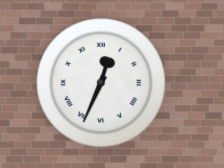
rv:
12h34
